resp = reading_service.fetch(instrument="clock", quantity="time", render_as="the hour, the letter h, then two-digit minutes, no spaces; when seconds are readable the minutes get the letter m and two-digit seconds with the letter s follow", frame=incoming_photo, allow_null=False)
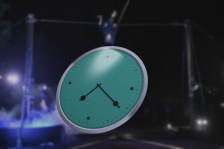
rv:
7h21
